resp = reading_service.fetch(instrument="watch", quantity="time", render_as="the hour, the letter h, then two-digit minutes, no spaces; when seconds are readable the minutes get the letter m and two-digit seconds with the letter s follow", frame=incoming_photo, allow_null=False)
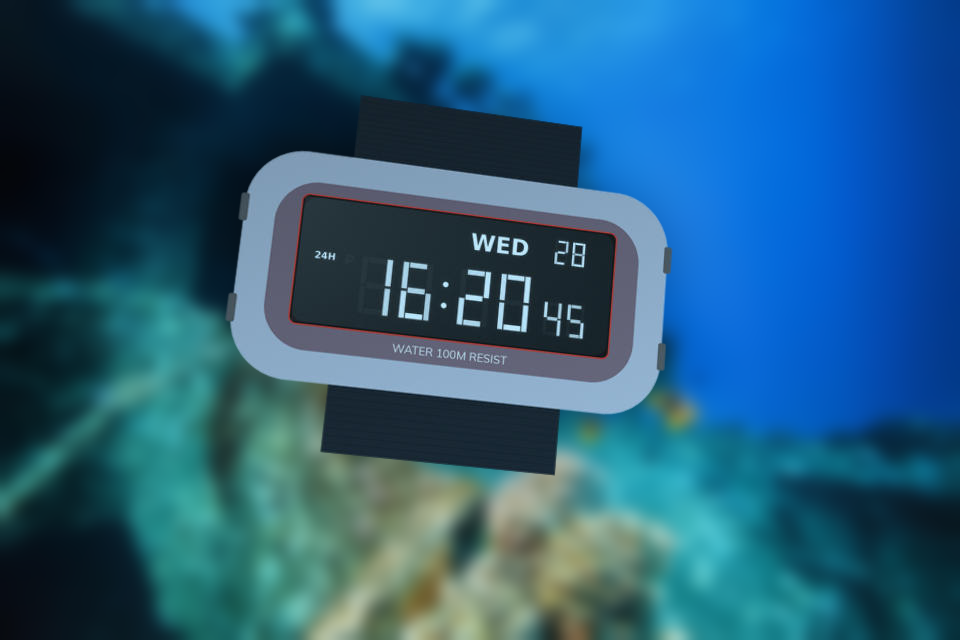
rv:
16h20m45s
